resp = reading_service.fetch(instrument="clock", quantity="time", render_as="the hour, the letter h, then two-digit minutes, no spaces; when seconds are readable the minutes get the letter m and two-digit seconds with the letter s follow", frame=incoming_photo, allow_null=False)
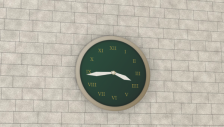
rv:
3h44
